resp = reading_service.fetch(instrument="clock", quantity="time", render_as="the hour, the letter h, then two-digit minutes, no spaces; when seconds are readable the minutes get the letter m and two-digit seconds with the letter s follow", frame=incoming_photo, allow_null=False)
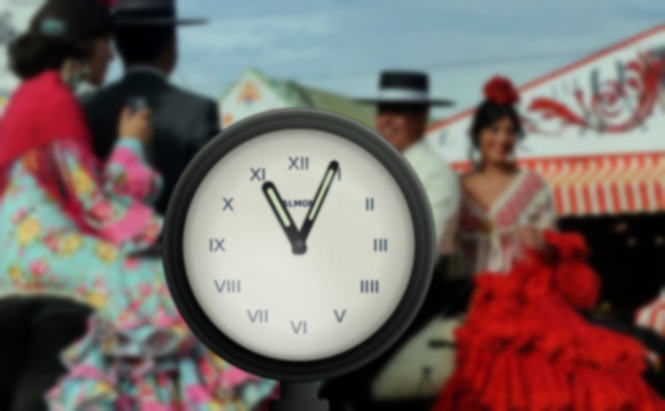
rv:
11h04
